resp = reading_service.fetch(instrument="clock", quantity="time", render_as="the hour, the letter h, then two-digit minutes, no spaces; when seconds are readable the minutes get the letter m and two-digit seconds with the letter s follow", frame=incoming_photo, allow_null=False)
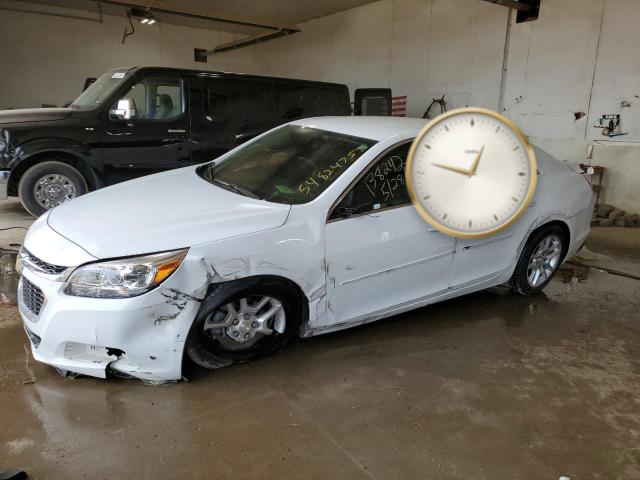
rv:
12h47
